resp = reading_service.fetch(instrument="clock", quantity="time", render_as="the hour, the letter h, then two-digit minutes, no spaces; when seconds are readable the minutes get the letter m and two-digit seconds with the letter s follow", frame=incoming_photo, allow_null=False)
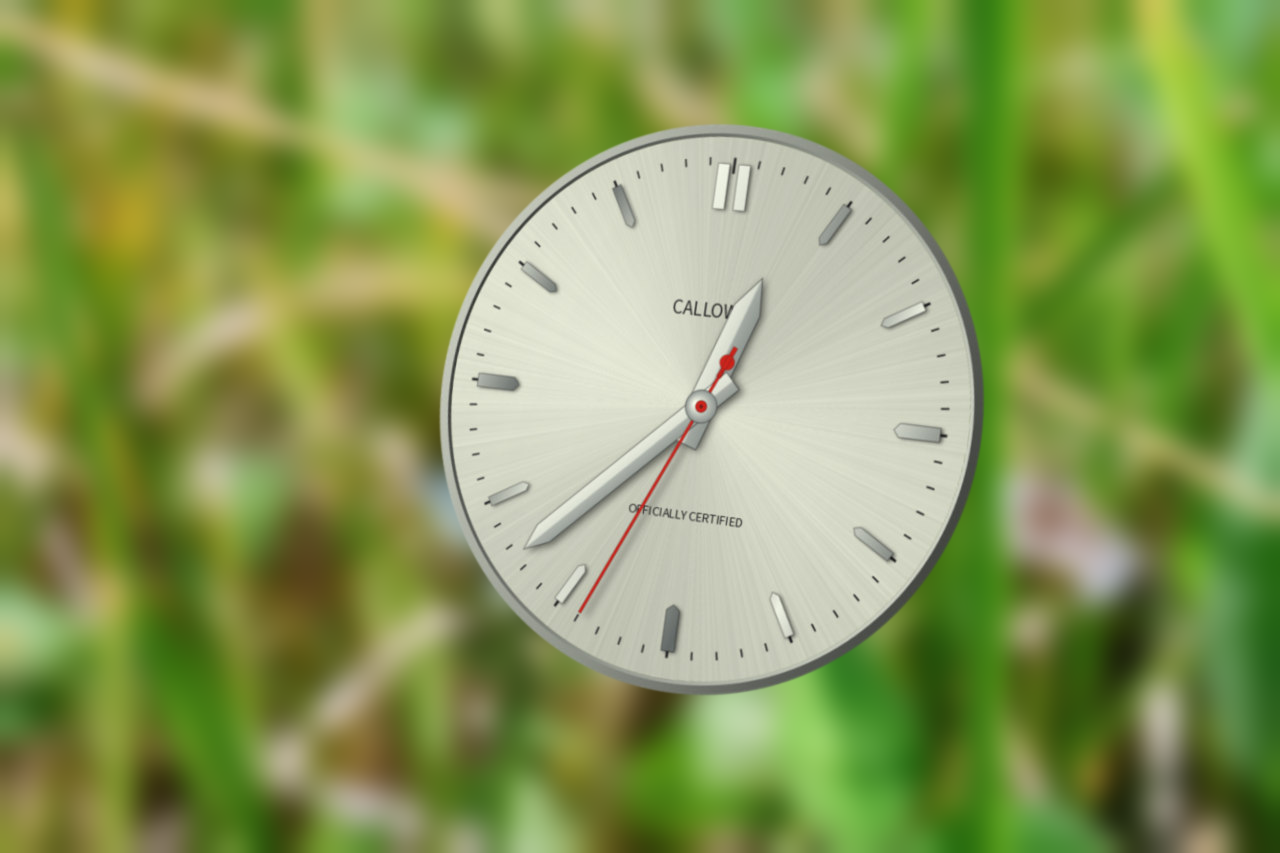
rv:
12h37m34s
